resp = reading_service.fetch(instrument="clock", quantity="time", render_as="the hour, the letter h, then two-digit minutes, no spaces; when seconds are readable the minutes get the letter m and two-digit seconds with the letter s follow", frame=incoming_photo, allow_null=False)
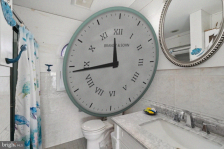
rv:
11h44
